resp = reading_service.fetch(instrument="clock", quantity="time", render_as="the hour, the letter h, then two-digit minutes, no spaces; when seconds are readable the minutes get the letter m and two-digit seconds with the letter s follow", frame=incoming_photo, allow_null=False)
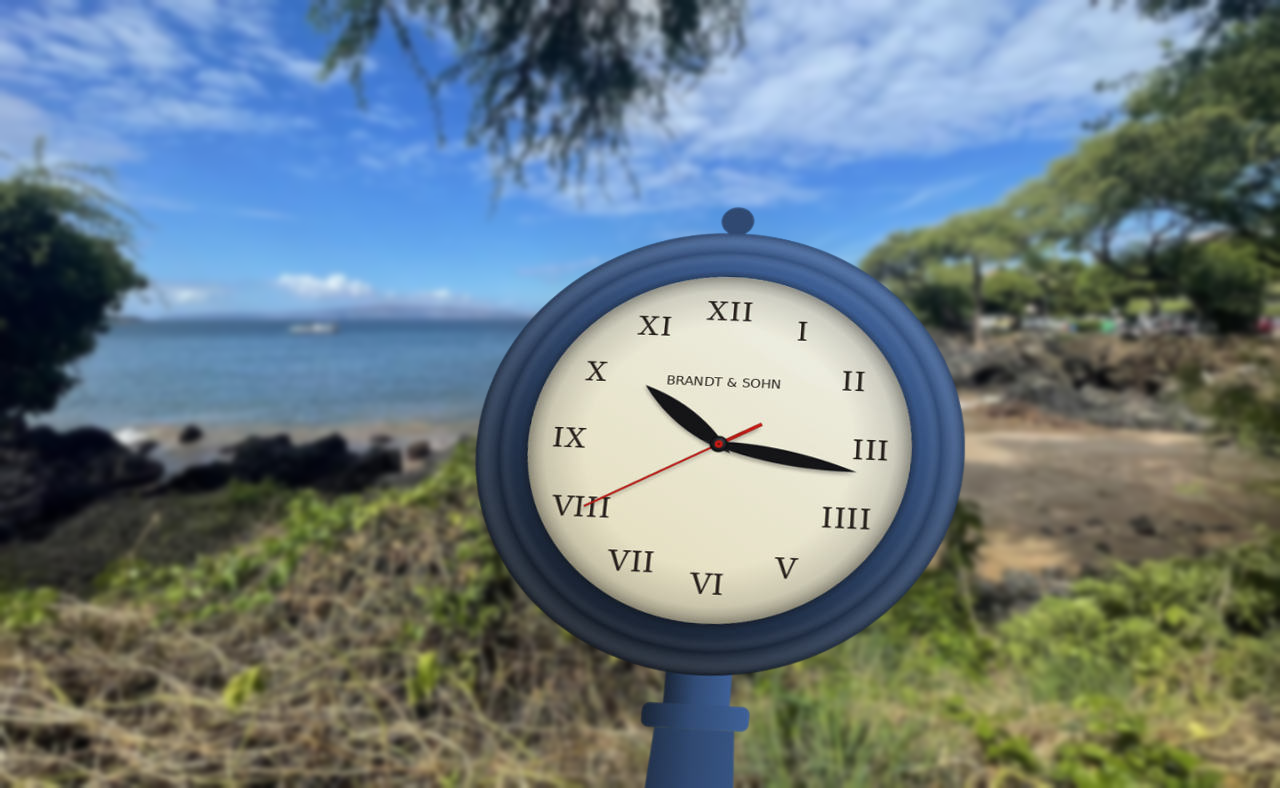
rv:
10h16m40s
